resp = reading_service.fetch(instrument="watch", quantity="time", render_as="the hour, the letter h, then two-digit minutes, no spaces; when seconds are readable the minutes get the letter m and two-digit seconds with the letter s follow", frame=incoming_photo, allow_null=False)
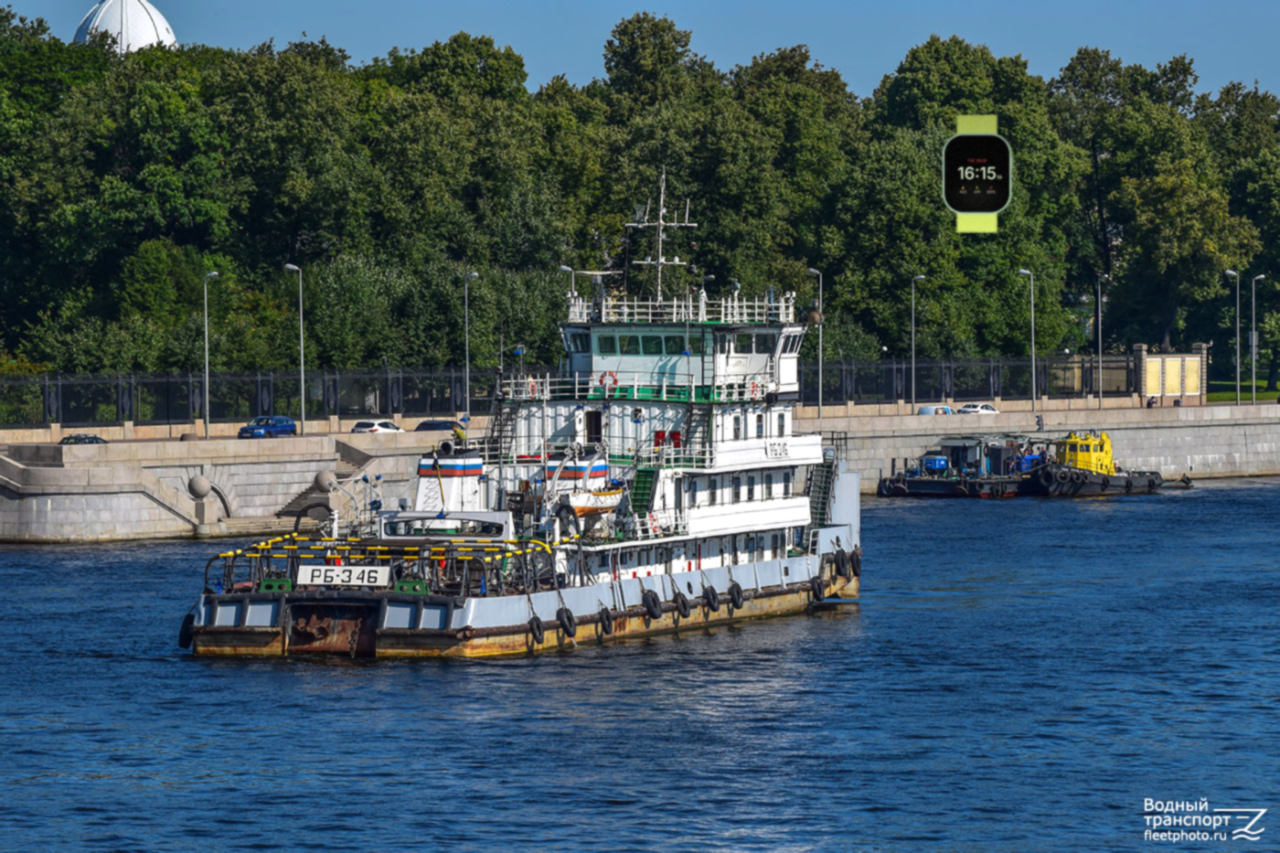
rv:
16h15
